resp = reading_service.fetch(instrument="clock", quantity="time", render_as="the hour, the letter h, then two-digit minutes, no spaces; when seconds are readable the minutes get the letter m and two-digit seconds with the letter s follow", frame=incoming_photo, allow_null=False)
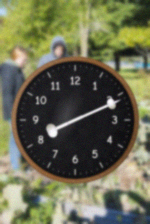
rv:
8h11
